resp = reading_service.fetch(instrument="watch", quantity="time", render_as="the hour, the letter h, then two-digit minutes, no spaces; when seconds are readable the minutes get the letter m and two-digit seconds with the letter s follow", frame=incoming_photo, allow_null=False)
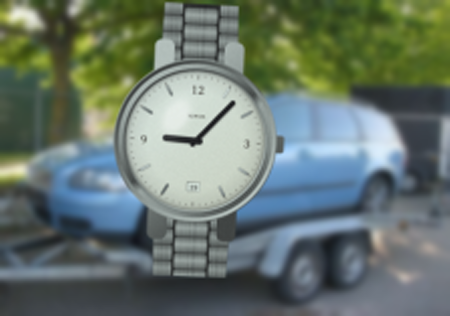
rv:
9h07
